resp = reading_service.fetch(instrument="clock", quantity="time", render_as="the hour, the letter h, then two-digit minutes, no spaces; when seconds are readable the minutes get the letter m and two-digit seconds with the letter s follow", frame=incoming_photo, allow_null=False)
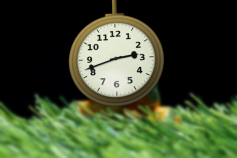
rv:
2h42
